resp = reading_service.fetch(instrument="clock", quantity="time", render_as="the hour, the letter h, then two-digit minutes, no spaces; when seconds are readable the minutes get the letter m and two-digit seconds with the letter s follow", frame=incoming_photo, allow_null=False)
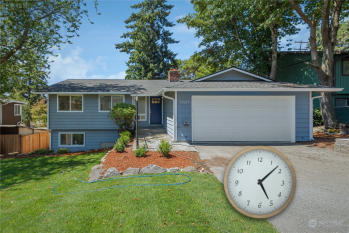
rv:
5h08
